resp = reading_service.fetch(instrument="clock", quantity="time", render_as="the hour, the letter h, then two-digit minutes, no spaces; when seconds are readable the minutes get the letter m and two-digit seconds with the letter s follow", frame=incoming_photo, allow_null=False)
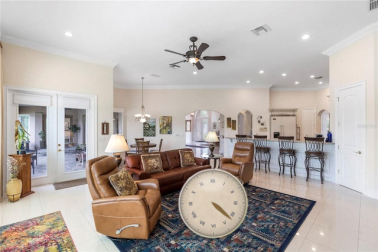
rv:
4h22
